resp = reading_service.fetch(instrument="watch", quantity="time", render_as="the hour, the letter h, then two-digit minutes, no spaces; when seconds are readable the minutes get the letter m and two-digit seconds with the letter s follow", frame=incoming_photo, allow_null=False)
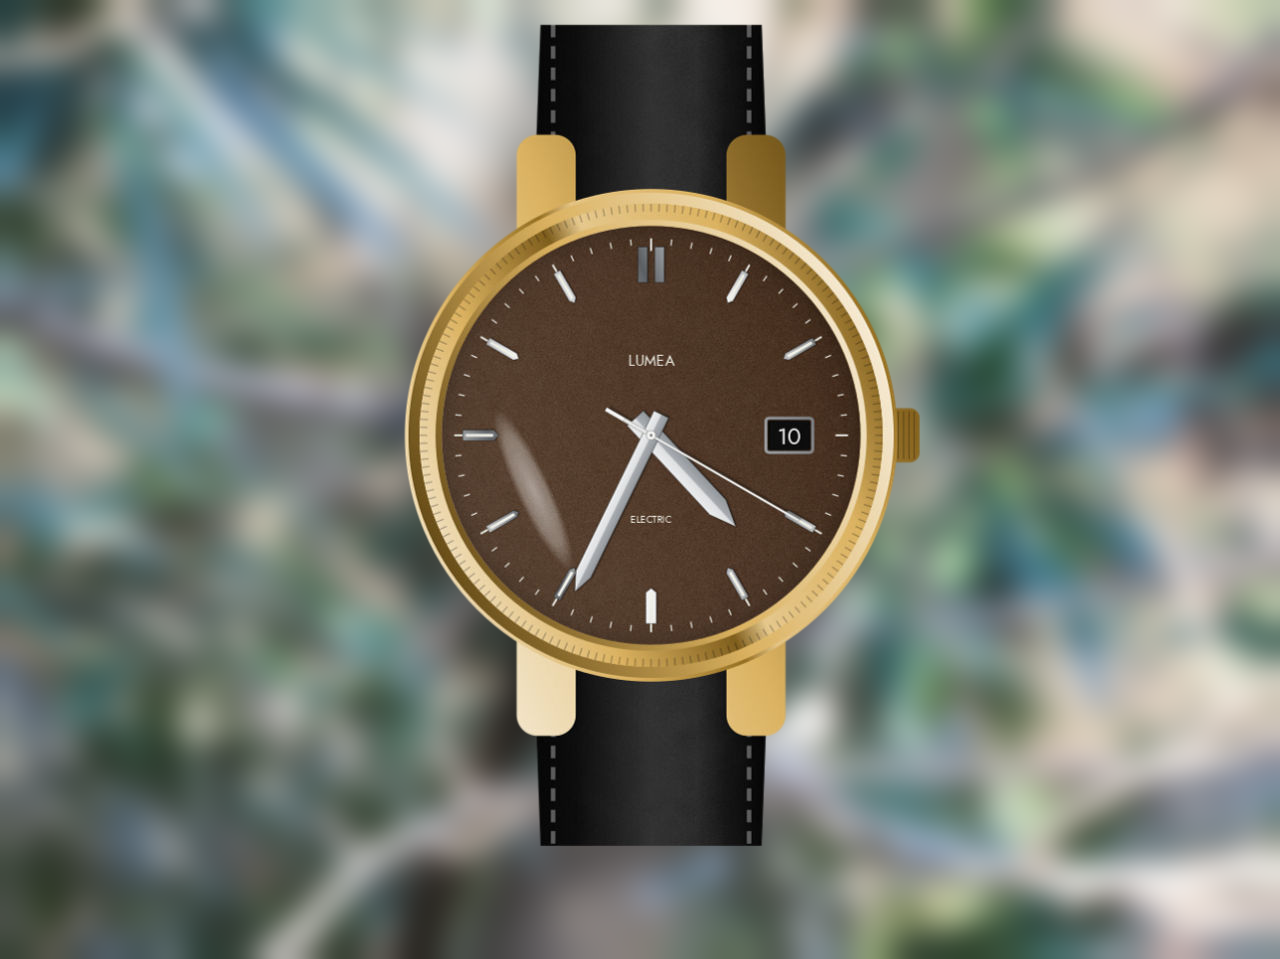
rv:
4h34m20s
